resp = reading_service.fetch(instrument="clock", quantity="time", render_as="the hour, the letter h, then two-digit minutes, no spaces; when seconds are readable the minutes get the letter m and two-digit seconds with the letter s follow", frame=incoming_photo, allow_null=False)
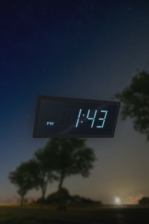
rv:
1h43
